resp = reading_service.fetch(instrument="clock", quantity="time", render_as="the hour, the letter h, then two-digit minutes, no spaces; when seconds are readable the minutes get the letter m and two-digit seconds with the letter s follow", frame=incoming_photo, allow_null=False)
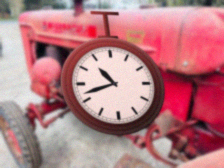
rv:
10h42
